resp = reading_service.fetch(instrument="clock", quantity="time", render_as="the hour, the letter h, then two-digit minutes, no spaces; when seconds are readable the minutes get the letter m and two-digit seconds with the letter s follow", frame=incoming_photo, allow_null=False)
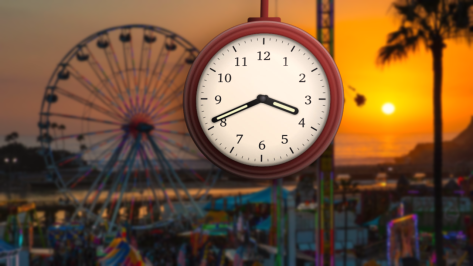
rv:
3h41
